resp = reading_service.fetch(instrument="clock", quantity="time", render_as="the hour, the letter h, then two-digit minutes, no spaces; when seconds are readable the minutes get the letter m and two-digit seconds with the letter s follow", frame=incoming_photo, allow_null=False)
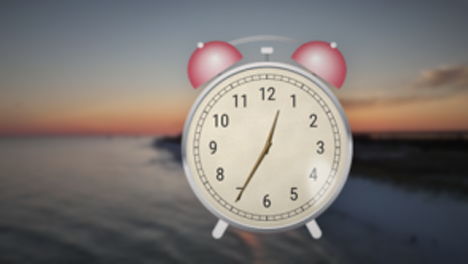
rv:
12h35
